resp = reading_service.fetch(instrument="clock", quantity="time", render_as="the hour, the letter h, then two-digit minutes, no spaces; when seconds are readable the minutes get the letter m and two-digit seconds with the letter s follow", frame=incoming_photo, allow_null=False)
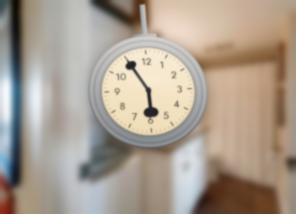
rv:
5h55
